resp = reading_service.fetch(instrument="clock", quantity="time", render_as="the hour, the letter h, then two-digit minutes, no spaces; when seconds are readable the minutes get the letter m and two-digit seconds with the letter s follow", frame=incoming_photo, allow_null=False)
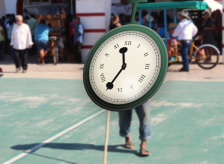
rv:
11h35
